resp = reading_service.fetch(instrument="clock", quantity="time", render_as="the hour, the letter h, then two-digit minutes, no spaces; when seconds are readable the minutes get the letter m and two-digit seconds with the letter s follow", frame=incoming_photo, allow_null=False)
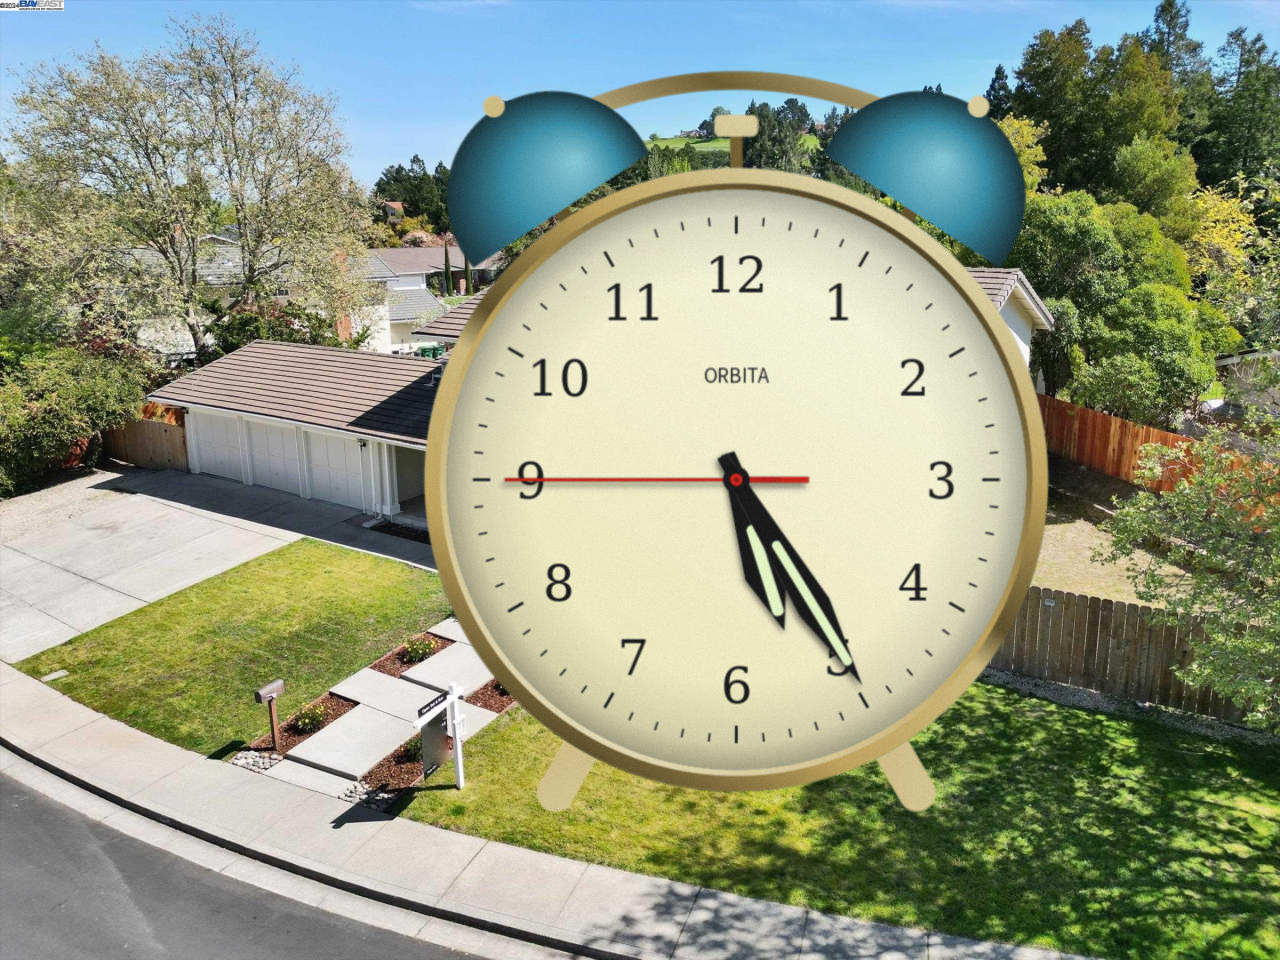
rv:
5h24m45s
